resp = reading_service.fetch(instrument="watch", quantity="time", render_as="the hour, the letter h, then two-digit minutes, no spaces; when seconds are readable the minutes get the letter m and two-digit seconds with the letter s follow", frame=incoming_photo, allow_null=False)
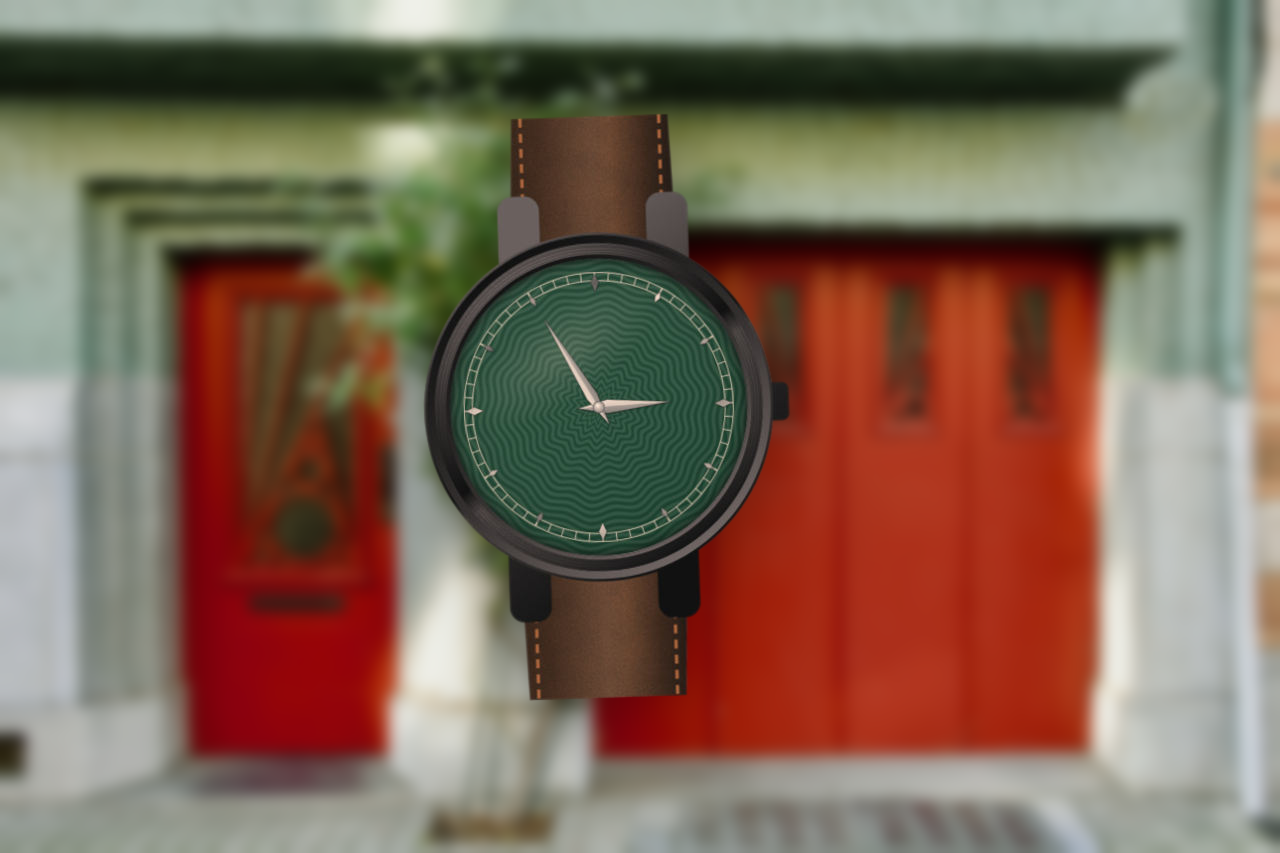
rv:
2h55
